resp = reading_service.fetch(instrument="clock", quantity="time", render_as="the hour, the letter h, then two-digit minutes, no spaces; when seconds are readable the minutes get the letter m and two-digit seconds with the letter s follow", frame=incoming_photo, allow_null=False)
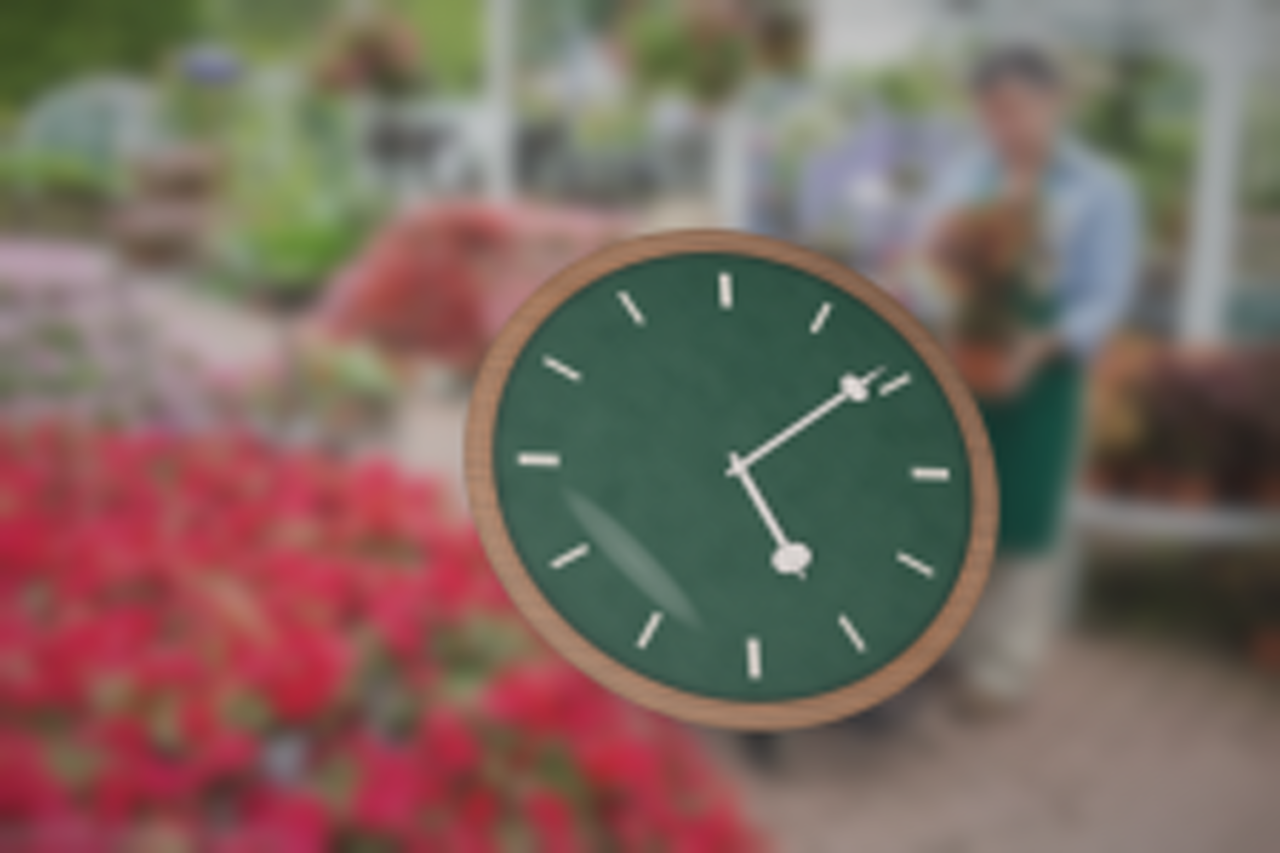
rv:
5h09
